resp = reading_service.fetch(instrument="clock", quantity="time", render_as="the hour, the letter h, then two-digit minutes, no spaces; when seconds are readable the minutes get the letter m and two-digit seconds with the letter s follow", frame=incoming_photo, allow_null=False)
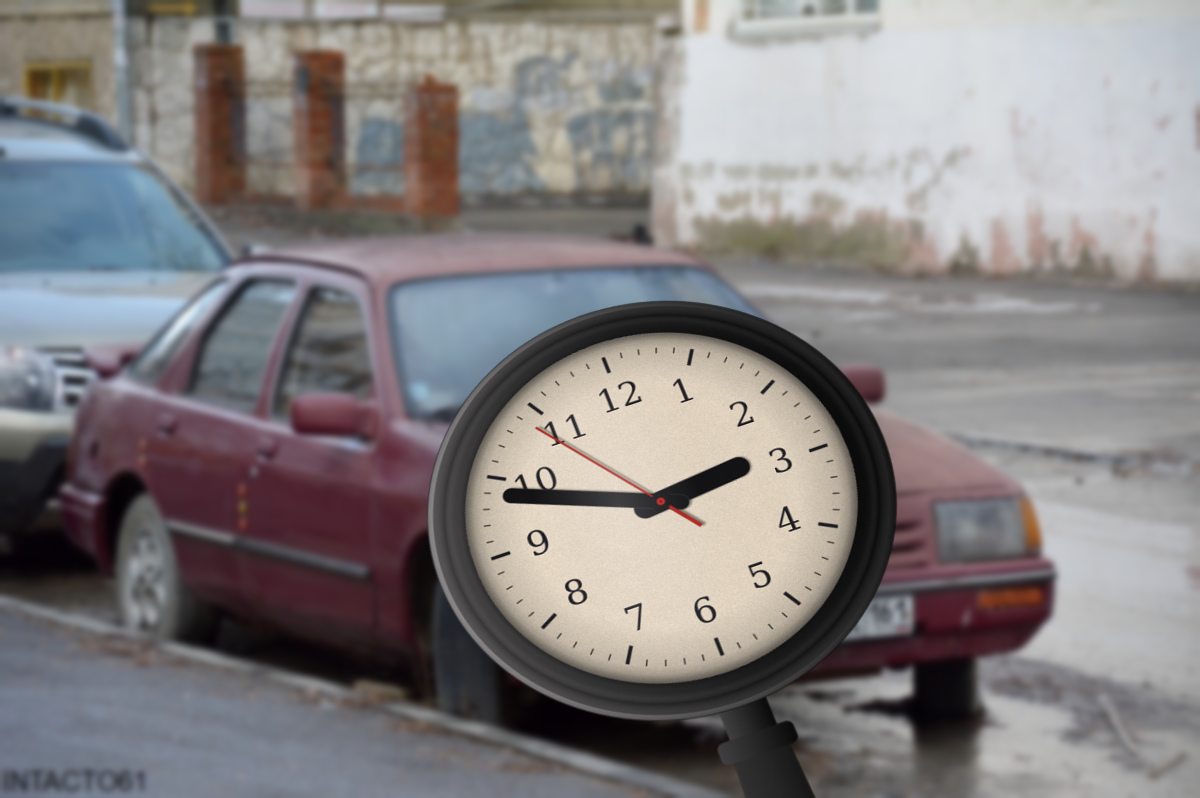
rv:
2h48m54s
